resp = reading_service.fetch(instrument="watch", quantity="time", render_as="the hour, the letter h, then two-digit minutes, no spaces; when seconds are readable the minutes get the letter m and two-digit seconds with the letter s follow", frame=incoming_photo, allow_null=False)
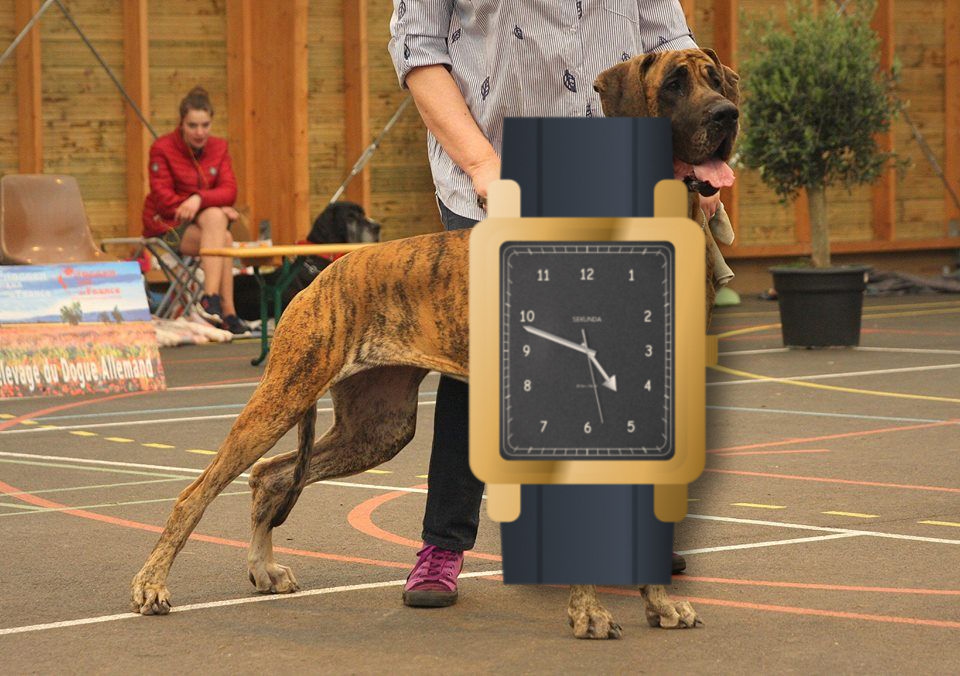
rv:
4h48m28s
